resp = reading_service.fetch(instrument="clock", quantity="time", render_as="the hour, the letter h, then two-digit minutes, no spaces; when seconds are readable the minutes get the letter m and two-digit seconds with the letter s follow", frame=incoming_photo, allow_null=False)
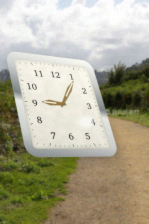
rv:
9h06
